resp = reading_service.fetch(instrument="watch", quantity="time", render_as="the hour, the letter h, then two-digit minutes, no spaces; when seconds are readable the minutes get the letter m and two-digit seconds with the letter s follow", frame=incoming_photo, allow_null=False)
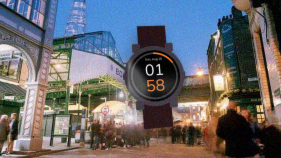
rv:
1h58
